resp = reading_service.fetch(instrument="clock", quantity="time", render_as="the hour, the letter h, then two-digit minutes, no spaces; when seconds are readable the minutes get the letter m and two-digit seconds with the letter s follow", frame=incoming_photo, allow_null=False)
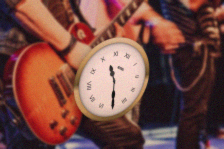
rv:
10h25
